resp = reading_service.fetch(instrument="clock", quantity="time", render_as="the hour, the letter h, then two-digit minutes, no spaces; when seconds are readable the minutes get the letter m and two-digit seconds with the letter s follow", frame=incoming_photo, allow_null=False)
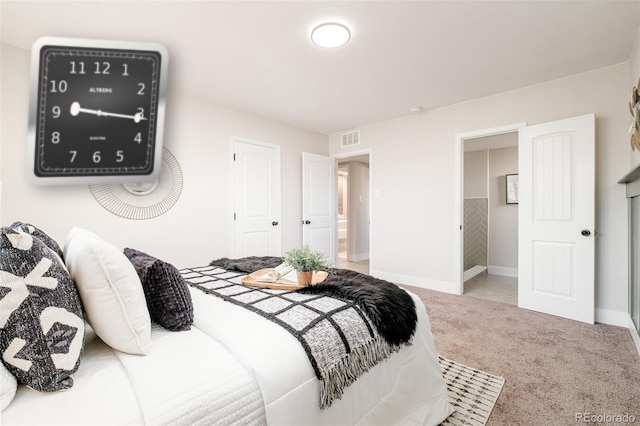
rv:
9h16
